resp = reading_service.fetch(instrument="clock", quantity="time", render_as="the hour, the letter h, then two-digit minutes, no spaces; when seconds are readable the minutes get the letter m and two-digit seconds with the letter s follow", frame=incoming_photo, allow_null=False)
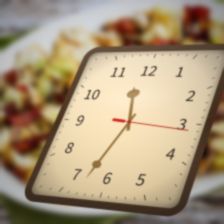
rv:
11h33m16s
